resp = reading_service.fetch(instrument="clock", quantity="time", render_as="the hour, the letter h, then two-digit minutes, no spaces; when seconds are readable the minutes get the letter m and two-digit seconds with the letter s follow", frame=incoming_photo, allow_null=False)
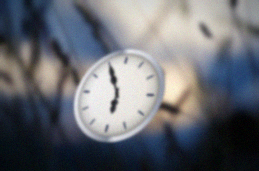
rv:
5h55
